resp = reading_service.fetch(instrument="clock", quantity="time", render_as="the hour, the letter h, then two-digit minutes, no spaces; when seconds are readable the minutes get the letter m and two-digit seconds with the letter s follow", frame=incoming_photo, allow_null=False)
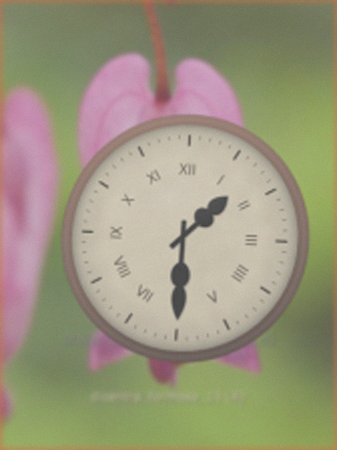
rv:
1h30
